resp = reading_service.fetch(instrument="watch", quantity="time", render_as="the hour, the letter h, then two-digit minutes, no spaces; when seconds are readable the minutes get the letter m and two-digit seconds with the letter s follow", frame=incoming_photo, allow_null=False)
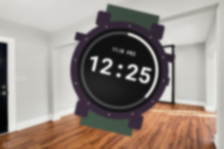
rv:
12h25
